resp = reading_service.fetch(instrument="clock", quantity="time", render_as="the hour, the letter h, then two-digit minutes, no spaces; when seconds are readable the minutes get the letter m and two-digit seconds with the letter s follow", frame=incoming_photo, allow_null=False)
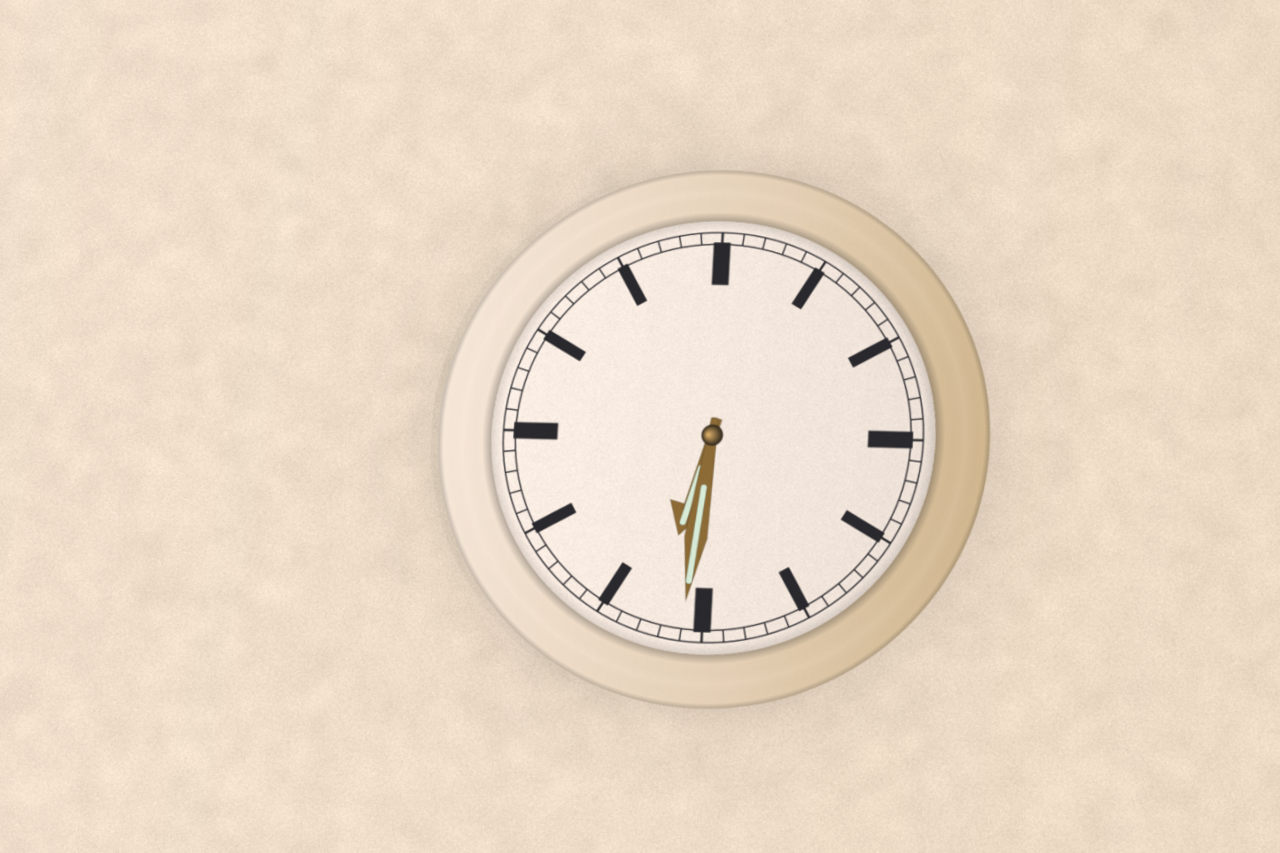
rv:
6h31
